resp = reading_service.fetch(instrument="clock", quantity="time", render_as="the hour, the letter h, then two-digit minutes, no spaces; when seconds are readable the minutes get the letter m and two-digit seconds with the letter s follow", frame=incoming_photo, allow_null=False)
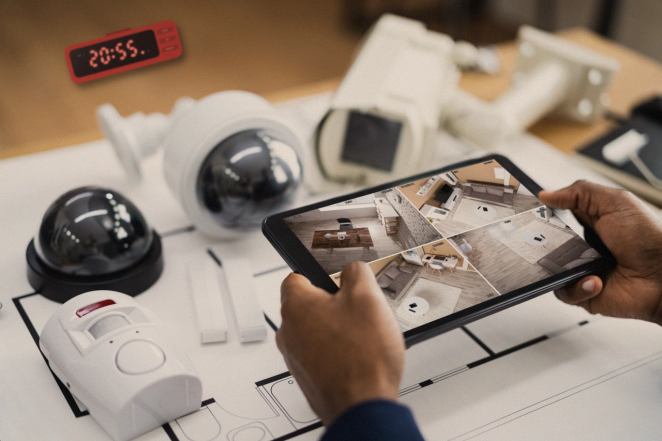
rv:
20h55
